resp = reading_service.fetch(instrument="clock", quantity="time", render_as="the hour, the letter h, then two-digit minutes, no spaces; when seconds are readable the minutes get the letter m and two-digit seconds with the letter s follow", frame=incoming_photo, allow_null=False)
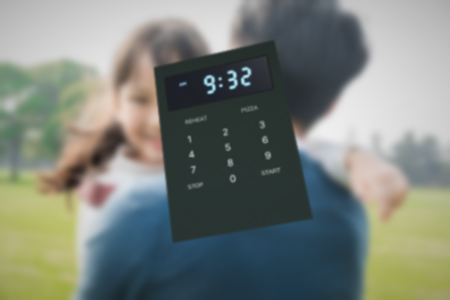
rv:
9h32
